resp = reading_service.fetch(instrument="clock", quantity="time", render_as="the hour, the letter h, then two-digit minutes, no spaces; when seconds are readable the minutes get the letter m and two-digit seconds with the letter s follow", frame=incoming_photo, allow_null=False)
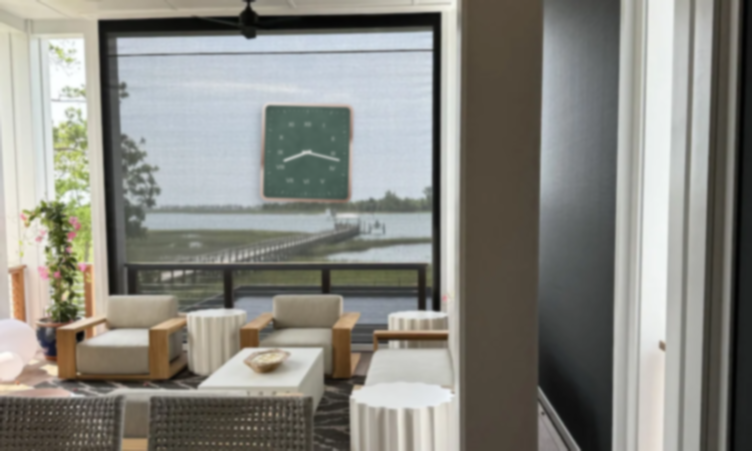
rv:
8h17
